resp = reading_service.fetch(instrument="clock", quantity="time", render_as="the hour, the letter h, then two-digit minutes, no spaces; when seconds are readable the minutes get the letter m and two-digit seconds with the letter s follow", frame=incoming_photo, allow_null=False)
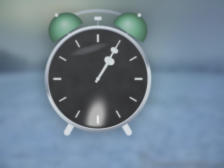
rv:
1h05
